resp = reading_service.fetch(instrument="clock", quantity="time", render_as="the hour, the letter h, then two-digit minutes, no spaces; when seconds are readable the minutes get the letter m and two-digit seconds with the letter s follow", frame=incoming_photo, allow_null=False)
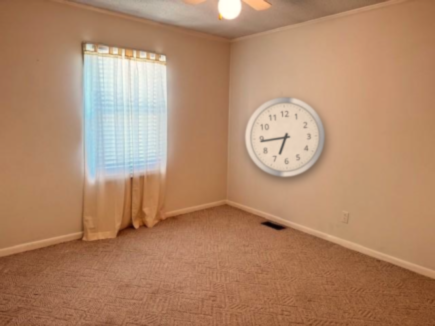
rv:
6h44
